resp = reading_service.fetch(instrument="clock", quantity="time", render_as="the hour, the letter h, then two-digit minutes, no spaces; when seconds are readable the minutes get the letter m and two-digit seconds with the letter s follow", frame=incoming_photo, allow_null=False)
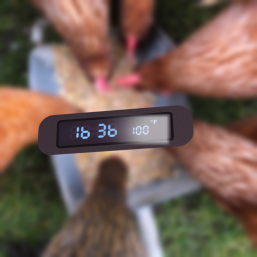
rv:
16h36
